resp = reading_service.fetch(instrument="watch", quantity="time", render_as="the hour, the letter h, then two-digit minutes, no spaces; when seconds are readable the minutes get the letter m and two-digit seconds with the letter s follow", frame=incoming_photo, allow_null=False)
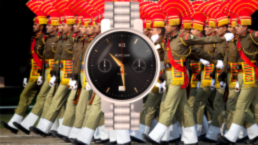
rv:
10h29
